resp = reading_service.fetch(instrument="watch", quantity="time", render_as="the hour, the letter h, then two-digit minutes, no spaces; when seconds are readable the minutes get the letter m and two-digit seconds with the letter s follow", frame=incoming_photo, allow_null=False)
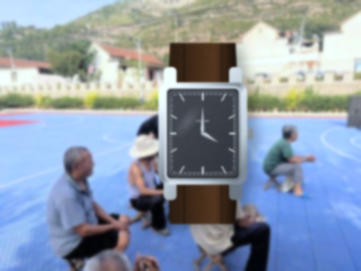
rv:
4h00
